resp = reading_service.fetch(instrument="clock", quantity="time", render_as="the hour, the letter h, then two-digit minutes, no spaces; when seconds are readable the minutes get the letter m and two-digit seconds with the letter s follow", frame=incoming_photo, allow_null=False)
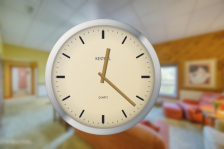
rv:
12h22
